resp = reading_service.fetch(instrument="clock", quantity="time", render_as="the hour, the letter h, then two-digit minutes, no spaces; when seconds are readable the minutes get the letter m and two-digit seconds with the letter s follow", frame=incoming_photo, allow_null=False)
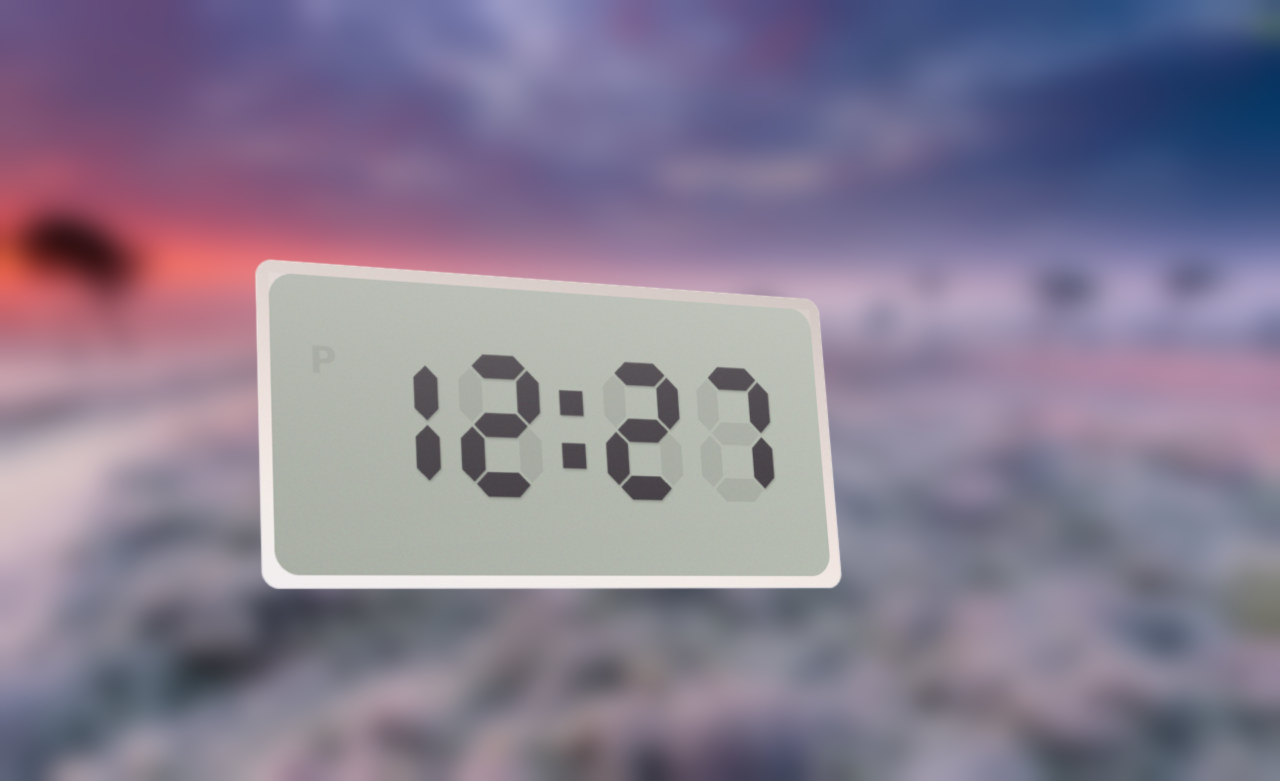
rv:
12h27
